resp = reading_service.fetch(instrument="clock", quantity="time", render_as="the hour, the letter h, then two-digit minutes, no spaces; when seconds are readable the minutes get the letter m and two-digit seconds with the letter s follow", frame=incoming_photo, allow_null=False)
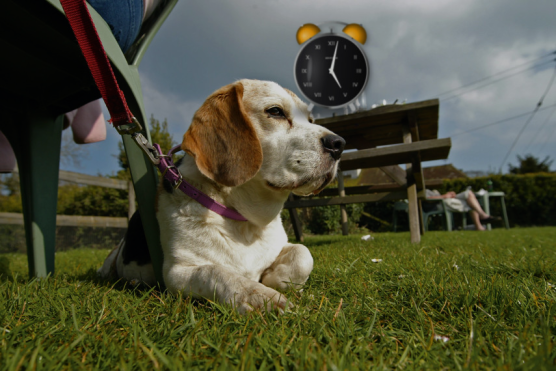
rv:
5h02
